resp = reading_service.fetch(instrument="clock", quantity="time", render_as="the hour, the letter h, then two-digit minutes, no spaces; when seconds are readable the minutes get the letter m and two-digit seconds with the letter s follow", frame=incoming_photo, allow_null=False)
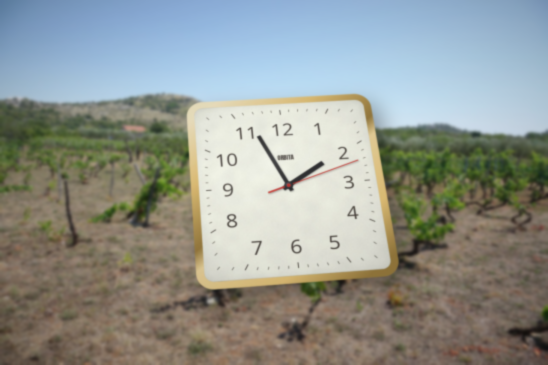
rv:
1h56m12s
